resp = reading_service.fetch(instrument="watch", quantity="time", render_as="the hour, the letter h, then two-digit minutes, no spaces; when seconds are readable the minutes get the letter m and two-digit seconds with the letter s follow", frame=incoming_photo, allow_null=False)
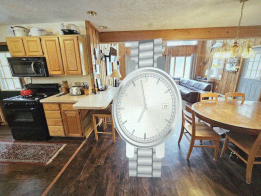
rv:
6h58
